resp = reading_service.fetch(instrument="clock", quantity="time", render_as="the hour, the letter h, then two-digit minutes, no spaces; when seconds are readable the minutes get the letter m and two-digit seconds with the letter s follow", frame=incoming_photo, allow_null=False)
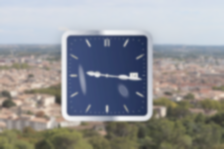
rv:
9h16
